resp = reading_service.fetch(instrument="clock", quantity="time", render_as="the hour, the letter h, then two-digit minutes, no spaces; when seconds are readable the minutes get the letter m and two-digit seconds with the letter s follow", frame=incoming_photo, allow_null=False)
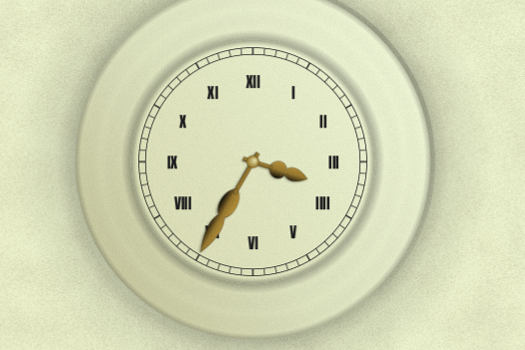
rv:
3h35
